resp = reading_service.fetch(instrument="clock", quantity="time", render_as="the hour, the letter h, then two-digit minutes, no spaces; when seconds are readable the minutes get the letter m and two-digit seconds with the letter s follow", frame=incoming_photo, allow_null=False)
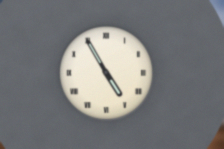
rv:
4h55
